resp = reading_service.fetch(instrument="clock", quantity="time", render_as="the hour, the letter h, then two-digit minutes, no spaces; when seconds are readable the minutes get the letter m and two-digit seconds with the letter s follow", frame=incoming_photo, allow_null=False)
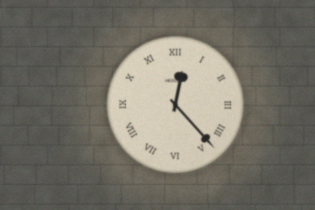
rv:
12h23
